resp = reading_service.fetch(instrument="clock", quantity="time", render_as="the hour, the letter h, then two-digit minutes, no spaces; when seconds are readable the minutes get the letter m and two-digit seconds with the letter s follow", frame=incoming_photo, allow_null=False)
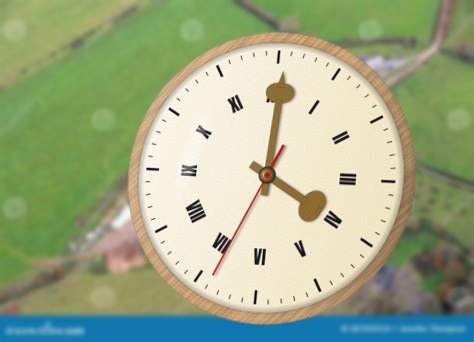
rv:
4h00m34s
